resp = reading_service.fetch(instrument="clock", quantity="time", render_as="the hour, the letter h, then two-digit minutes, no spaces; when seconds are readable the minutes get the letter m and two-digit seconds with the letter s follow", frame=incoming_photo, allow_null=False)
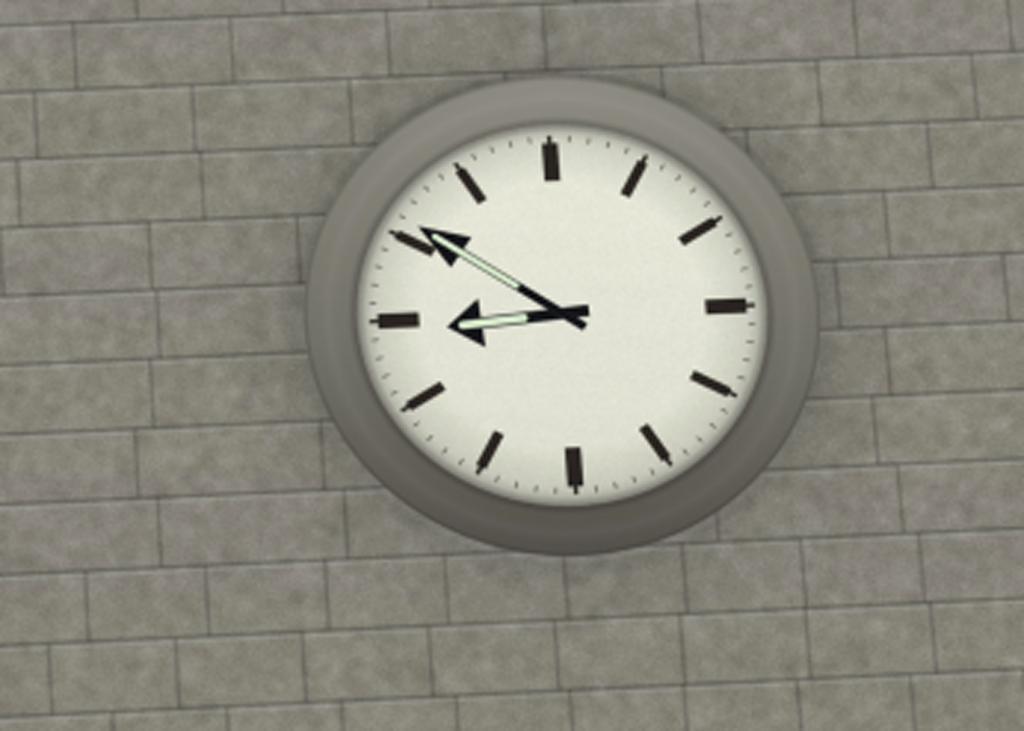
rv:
8h51
